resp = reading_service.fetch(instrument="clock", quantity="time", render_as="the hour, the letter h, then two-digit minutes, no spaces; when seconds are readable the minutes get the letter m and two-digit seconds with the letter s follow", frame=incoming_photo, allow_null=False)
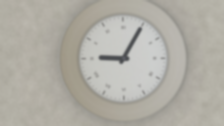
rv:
9h05
